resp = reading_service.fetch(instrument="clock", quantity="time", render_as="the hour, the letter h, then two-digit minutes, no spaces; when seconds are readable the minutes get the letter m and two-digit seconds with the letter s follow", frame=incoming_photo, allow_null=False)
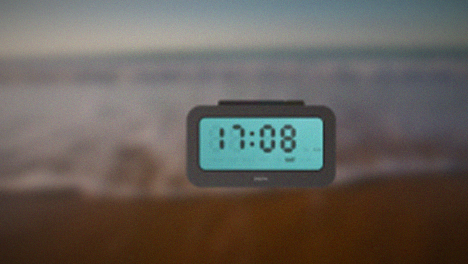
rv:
17h08
